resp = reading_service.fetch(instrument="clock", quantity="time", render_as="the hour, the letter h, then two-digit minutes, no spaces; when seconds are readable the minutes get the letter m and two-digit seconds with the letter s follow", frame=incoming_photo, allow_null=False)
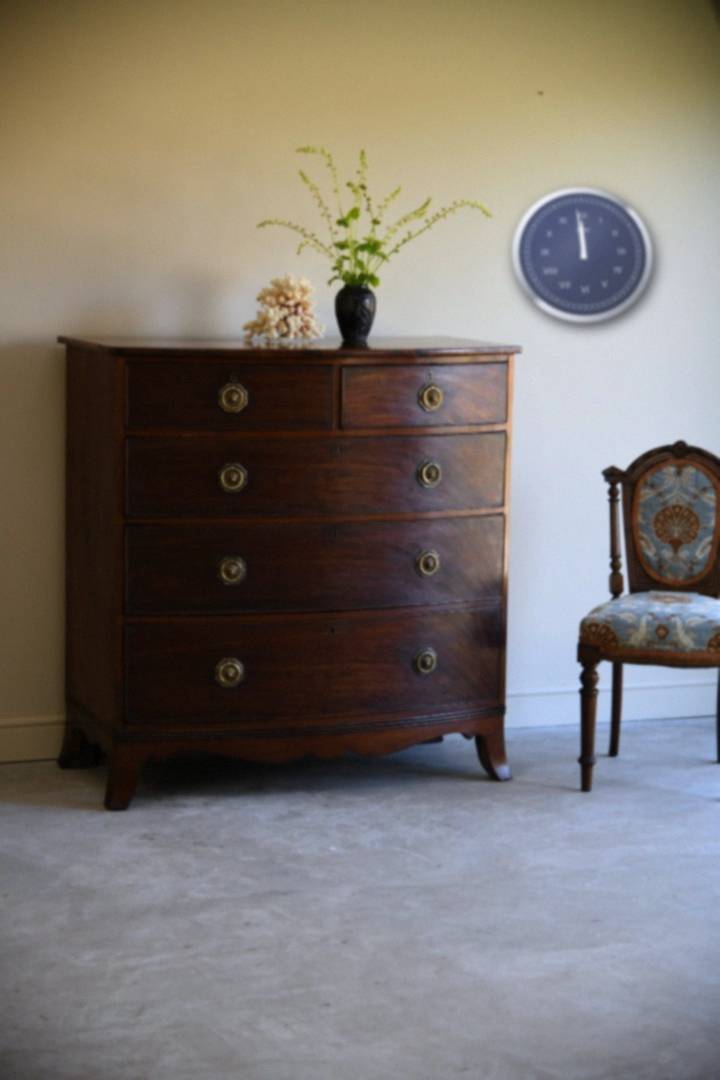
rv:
11h59
